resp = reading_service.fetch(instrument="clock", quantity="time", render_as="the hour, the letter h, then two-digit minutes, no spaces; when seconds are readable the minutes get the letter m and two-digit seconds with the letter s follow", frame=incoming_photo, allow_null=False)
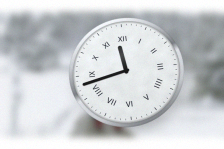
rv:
11h43
